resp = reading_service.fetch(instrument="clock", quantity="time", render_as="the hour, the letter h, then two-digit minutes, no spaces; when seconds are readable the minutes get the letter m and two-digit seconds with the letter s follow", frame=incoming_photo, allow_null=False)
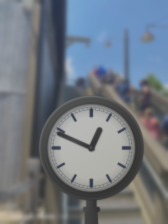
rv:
12h49
